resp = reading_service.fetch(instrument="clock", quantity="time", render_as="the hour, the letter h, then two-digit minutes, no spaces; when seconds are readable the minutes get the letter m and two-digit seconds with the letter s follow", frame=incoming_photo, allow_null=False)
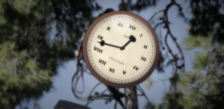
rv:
12h43
